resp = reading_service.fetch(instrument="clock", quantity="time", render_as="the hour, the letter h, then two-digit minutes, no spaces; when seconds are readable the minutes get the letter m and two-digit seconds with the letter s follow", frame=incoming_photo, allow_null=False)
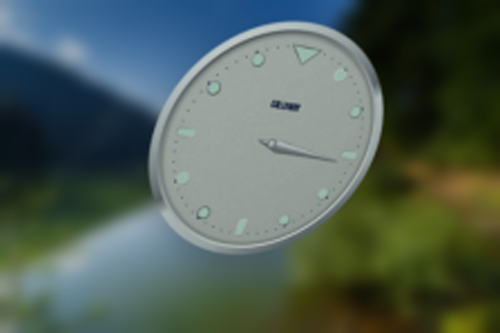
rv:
3h16
